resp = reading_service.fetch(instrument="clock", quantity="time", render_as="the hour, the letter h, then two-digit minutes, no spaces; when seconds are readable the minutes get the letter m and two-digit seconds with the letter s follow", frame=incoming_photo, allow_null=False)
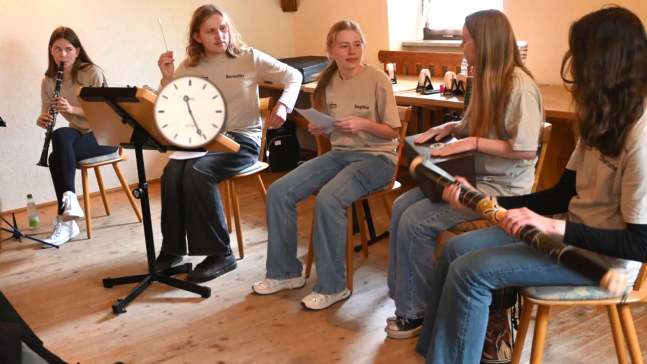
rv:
11h26
